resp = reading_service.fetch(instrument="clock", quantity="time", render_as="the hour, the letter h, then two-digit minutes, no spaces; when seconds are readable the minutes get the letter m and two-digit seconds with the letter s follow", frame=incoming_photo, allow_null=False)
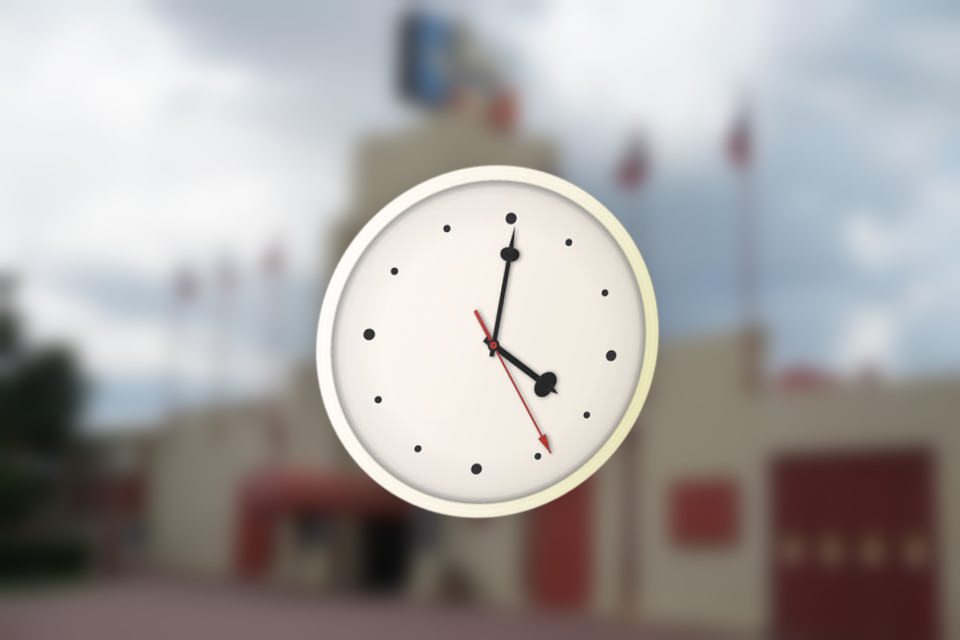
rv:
4h00m24s
